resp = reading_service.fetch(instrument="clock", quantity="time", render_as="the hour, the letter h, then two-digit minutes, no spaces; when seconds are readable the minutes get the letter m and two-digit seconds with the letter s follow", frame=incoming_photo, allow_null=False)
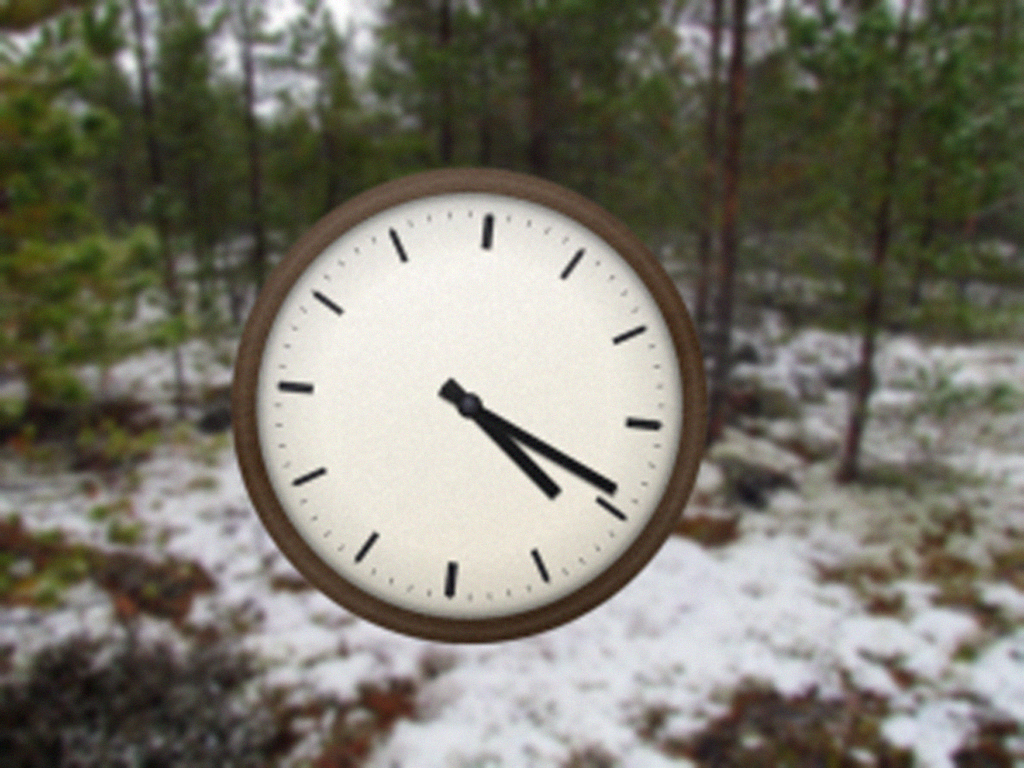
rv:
4h19
